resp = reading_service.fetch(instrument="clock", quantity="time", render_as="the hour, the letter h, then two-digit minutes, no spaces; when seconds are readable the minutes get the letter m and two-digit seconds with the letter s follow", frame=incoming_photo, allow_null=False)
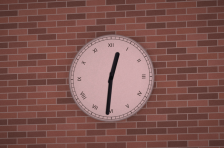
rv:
12h31
